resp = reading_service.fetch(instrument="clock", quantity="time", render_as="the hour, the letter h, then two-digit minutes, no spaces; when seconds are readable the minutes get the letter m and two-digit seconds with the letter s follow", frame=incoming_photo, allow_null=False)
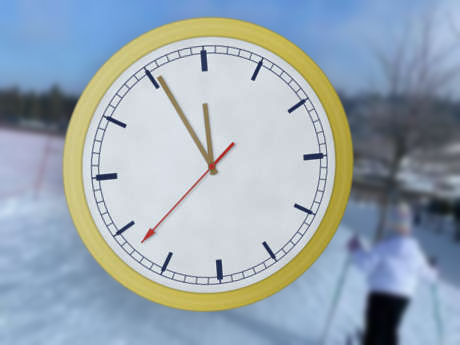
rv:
11h55m38s
